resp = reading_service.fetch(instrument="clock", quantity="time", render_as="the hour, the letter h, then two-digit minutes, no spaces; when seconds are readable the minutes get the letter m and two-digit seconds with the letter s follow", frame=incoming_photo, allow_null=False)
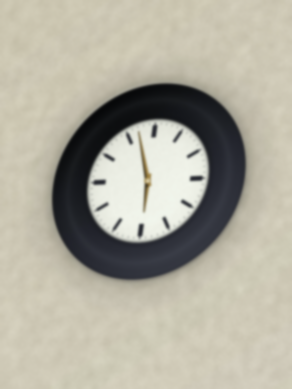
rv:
5h57
